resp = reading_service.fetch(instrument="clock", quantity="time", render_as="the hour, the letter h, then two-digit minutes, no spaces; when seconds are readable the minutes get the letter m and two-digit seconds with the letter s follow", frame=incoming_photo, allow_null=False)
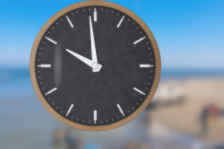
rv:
9h59
